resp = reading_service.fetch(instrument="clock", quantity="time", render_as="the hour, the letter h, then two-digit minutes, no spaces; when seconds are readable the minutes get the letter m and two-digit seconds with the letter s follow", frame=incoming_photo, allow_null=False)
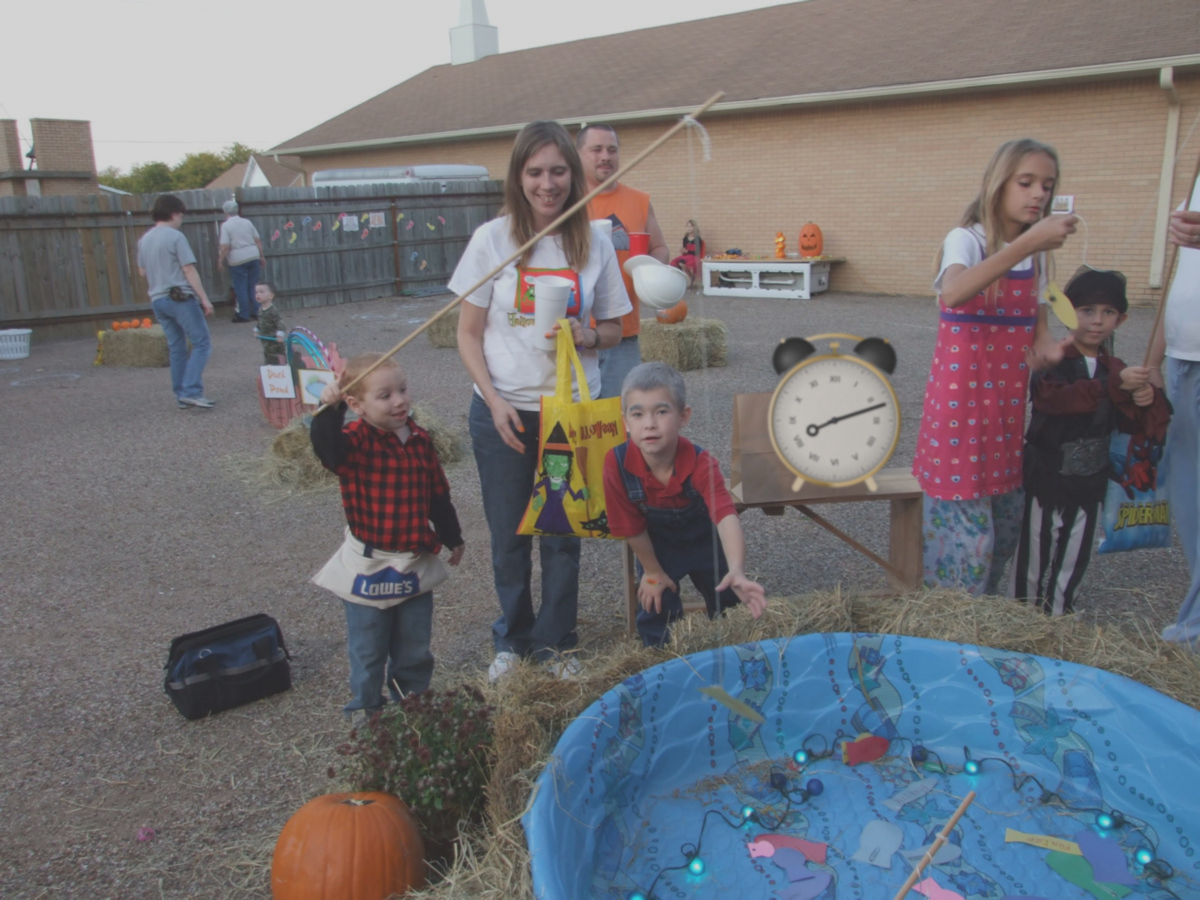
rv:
8h12
